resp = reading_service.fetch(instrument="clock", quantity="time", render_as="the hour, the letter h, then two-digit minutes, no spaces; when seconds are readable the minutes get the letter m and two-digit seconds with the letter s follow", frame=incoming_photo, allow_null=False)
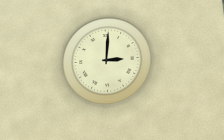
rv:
3h01
